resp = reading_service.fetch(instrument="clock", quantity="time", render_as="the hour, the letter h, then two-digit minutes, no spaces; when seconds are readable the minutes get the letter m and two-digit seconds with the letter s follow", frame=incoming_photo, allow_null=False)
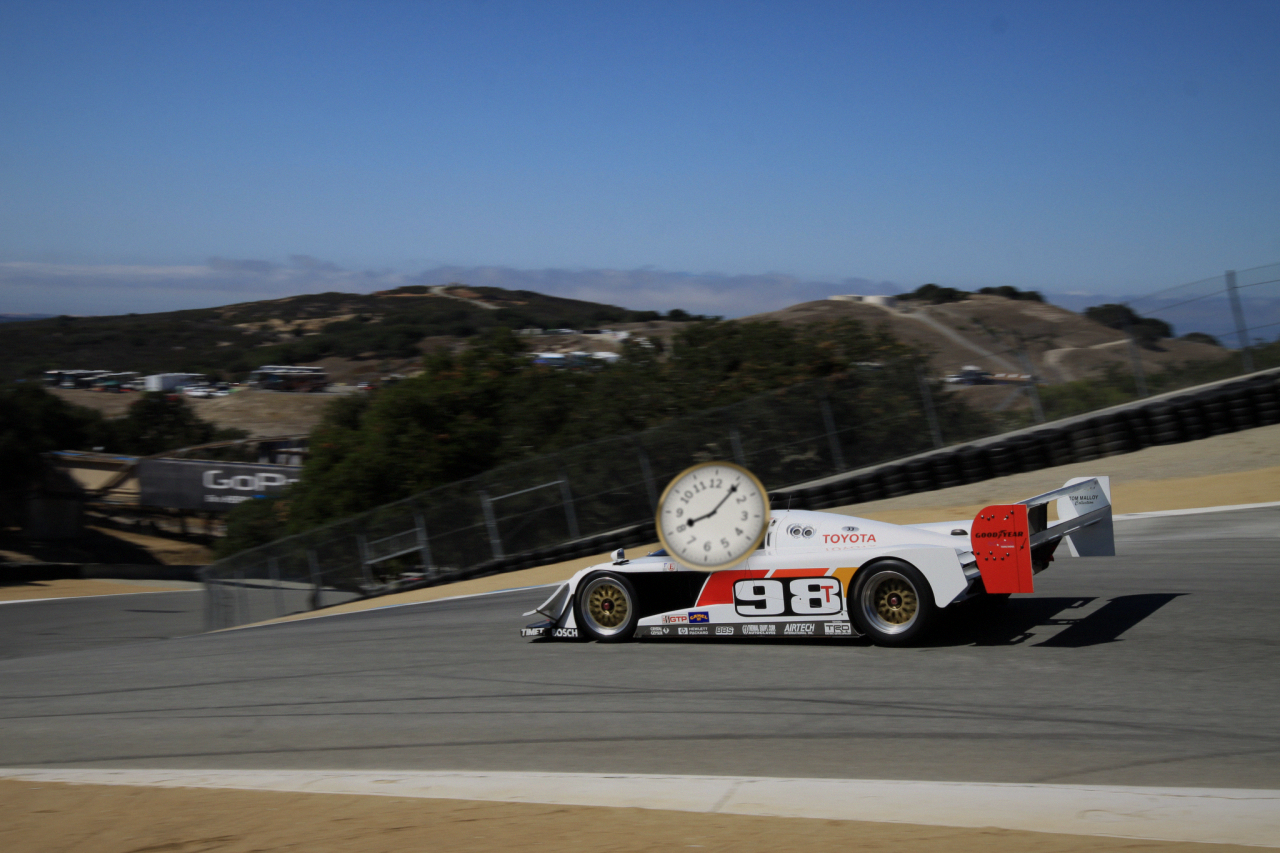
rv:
8h06
